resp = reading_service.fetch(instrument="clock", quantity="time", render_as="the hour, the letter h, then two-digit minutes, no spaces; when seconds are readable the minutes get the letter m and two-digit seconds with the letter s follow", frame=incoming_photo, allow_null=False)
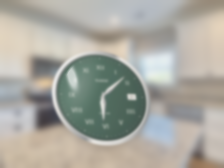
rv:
6h08
